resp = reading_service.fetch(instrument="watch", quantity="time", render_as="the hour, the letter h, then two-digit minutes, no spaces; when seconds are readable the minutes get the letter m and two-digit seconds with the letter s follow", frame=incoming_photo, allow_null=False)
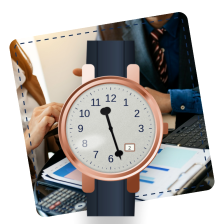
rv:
11h27
